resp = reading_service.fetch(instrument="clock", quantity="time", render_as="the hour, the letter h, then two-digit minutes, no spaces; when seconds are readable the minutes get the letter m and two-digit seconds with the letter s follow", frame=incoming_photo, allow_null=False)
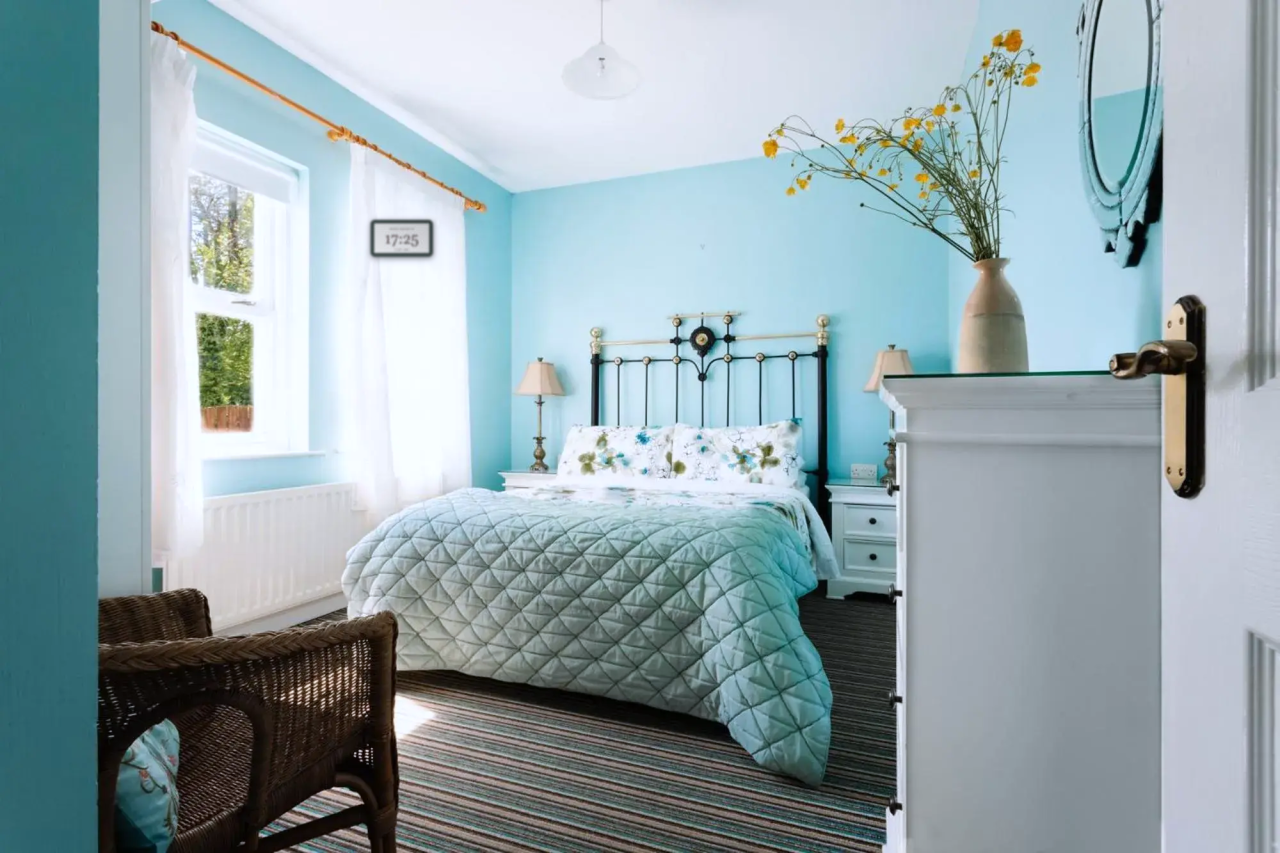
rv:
17h25
